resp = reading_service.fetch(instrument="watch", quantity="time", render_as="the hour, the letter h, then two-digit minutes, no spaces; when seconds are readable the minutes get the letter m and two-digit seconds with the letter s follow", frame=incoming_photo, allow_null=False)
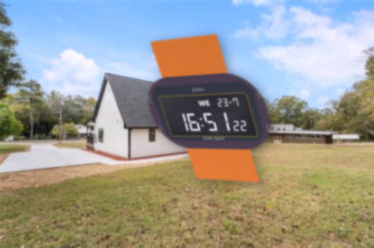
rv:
16h51
